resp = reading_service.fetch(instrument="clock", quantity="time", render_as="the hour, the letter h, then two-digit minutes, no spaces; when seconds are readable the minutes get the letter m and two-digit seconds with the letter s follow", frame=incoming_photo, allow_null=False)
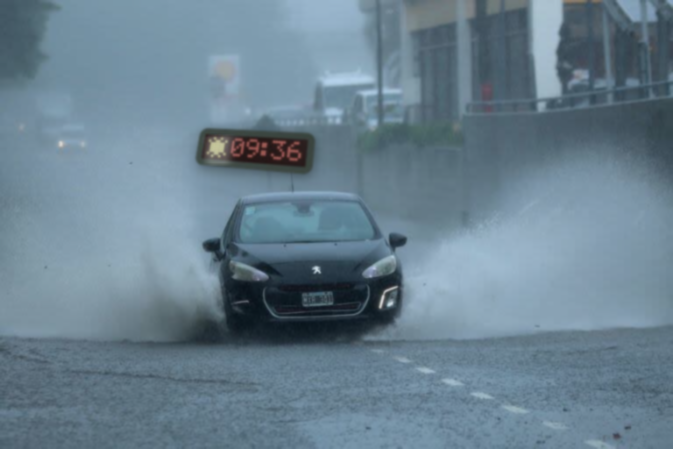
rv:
9h36
